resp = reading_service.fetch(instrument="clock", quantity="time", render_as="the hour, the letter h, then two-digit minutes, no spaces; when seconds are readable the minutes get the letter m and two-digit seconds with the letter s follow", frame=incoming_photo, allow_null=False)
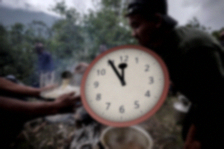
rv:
11h55
